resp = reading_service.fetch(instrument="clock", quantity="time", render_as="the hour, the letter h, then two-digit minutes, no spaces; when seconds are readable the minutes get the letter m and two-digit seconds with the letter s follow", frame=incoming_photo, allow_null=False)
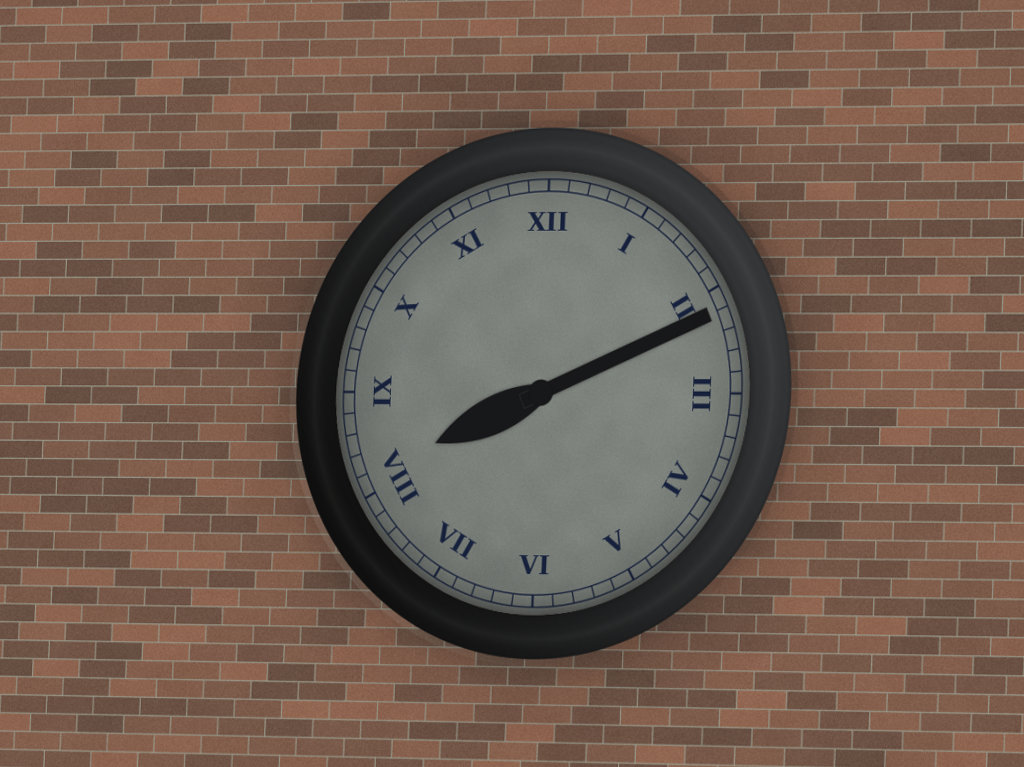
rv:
8h11
